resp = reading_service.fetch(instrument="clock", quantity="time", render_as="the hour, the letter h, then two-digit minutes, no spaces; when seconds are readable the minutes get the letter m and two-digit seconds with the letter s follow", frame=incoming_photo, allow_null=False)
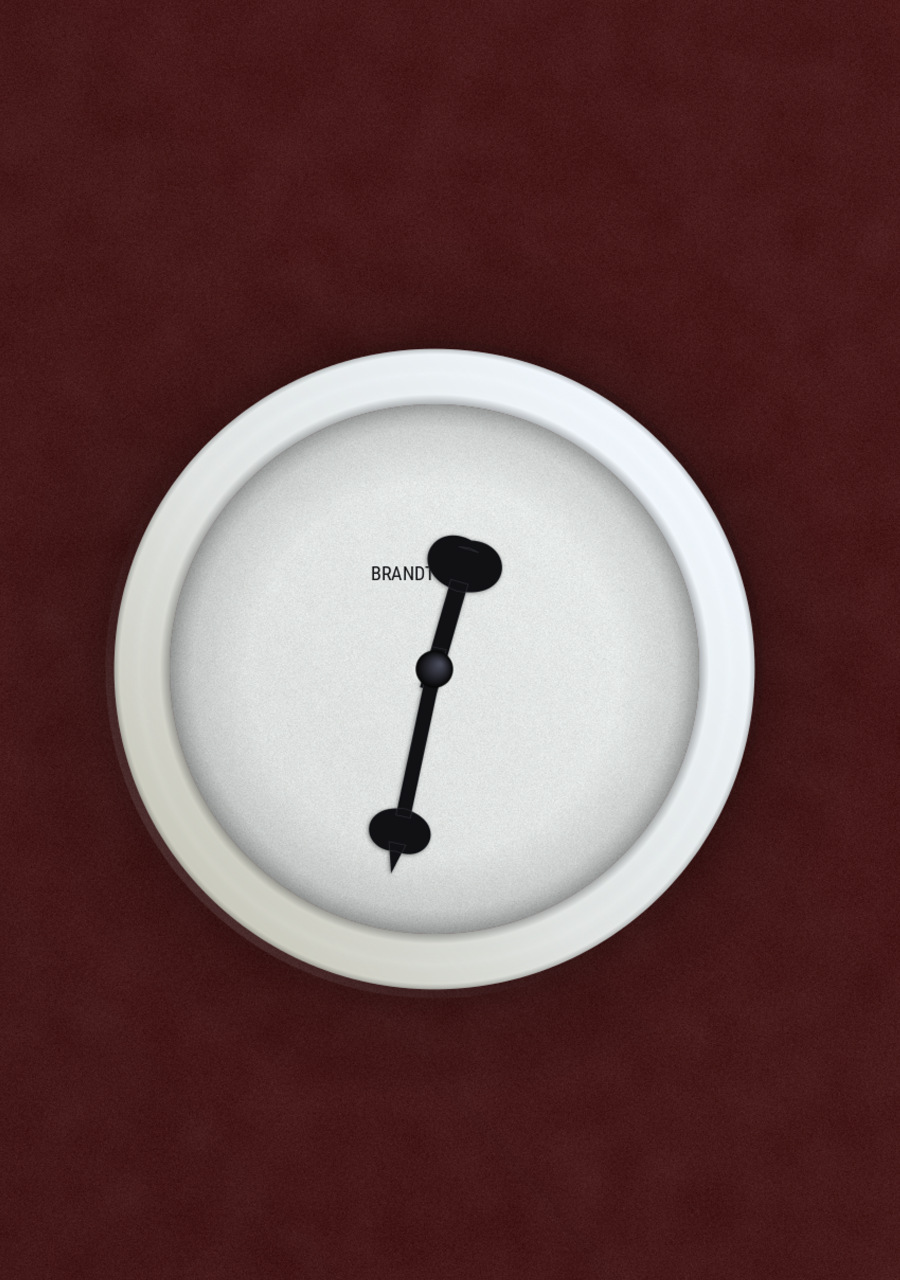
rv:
12h32
